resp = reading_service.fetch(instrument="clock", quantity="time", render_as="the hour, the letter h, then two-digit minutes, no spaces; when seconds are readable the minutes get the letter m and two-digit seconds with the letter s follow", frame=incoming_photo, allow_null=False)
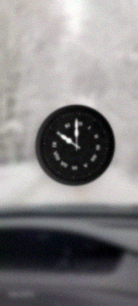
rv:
9h59
